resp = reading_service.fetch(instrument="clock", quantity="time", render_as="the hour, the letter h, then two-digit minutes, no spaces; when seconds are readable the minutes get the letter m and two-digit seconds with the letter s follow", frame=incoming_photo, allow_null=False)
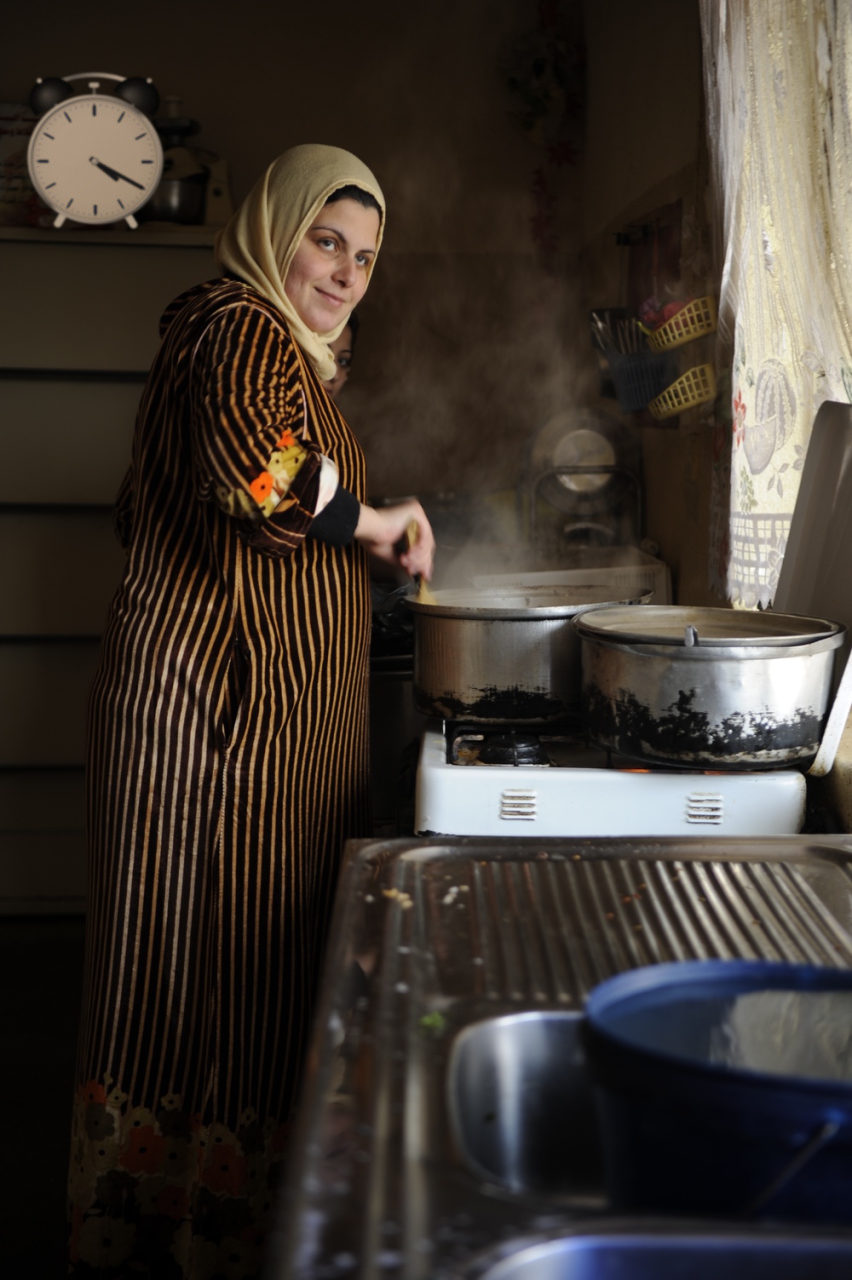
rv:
4h20
